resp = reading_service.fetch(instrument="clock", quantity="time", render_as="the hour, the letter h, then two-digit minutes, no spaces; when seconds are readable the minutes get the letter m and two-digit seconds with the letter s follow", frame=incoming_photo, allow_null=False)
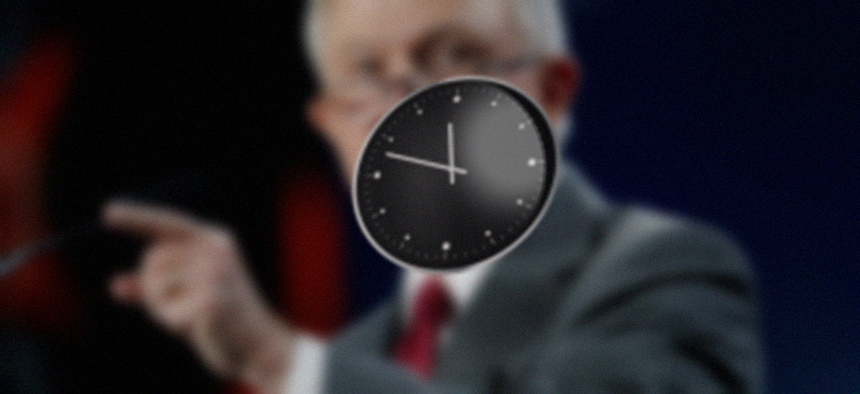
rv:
11h48
